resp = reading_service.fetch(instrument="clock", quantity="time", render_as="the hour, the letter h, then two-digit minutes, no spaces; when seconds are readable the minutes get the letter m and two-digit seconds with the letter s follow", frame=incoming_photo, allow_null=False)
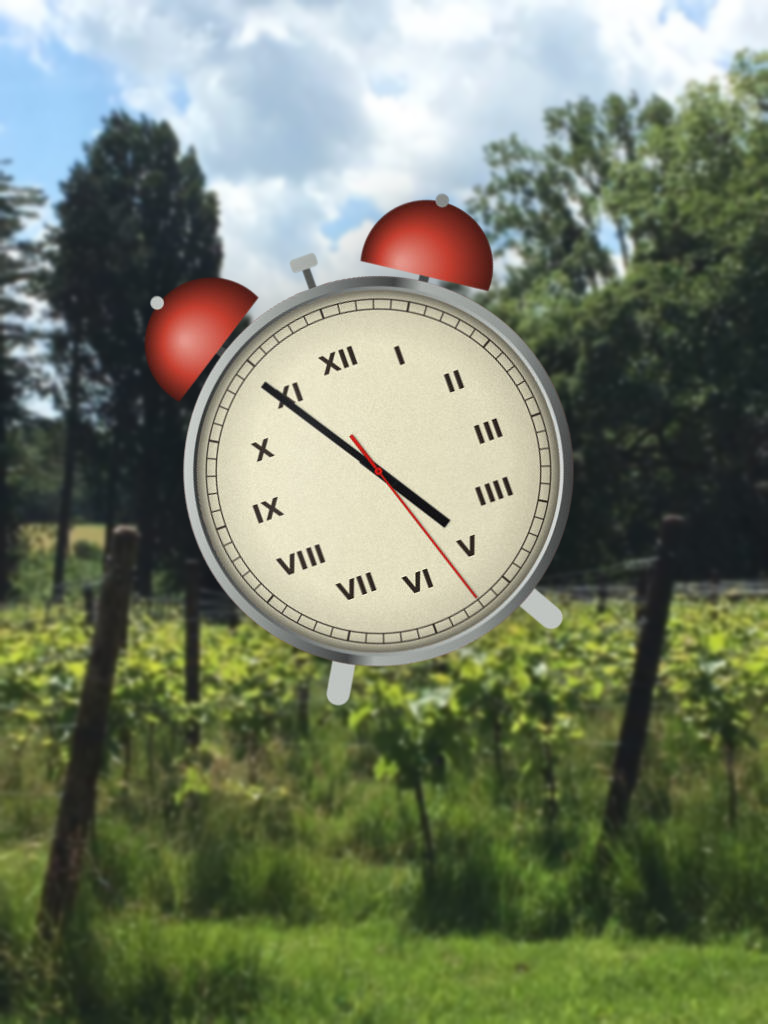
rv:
4h54m27s
